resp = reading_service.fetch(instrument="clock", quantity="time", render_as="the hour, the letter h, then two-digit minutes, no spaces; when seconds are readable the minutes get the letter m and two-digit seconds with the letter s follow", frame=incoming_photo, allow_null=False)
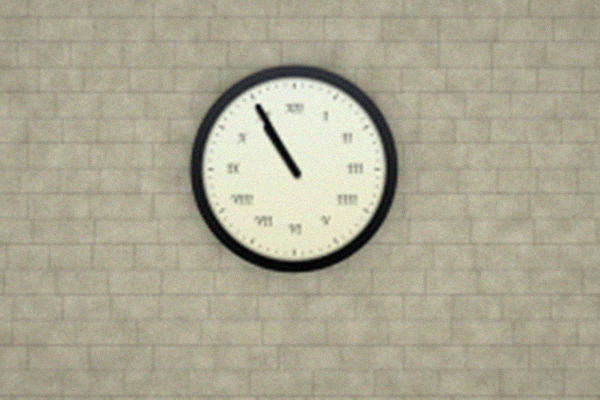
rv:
10h55
